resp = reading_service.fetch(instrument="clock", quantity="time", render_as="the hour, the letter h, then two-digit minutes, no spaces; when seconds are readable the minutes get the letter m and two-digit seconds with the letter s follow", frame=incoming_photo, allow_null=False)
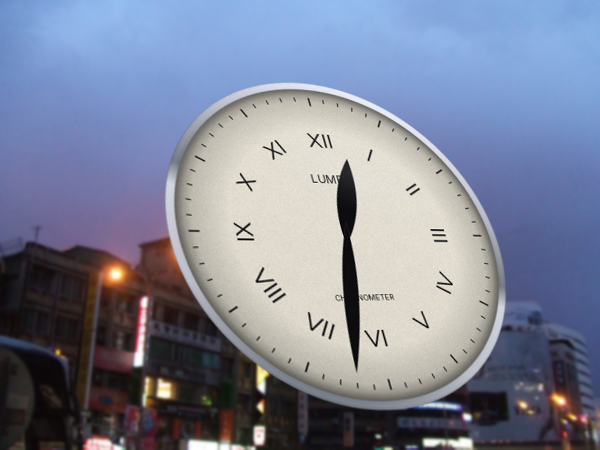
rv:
12h32
